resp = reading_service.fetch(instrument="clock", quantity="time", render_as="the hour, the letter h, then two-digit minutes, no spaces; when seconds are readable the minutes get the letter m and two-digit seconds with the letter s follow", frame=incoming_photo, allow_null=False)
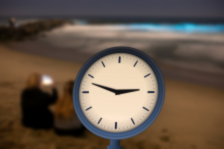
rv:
2h48
